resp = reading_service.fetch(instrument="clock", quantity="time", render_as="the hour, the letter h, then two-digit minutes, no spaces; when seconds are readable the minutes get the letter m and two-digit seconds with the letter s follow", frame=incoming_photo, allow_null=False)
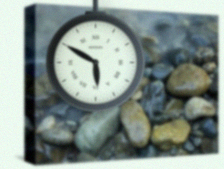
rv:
5h50
